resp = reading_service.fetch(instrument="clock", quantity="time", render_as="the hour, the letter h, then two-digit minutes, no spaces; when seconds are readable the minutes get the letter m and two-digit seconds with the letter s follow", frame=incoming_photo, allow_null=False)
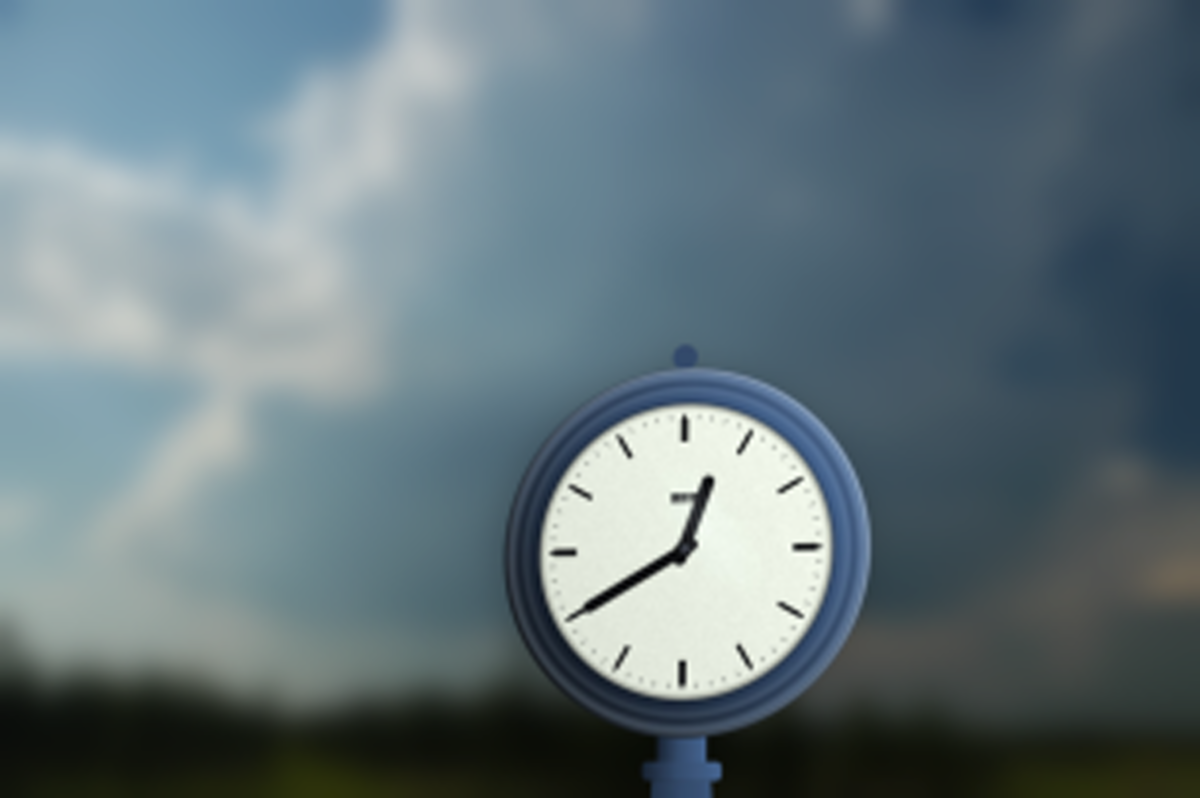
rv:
12h40
